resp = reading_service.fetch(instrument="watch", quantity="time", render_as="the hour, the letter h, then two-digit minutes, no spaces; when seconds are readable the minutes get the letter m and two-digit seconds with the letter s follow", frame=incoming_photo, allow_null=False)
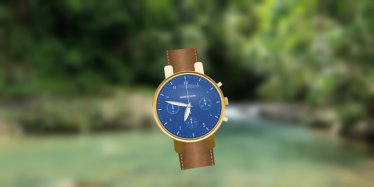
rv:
6h48
